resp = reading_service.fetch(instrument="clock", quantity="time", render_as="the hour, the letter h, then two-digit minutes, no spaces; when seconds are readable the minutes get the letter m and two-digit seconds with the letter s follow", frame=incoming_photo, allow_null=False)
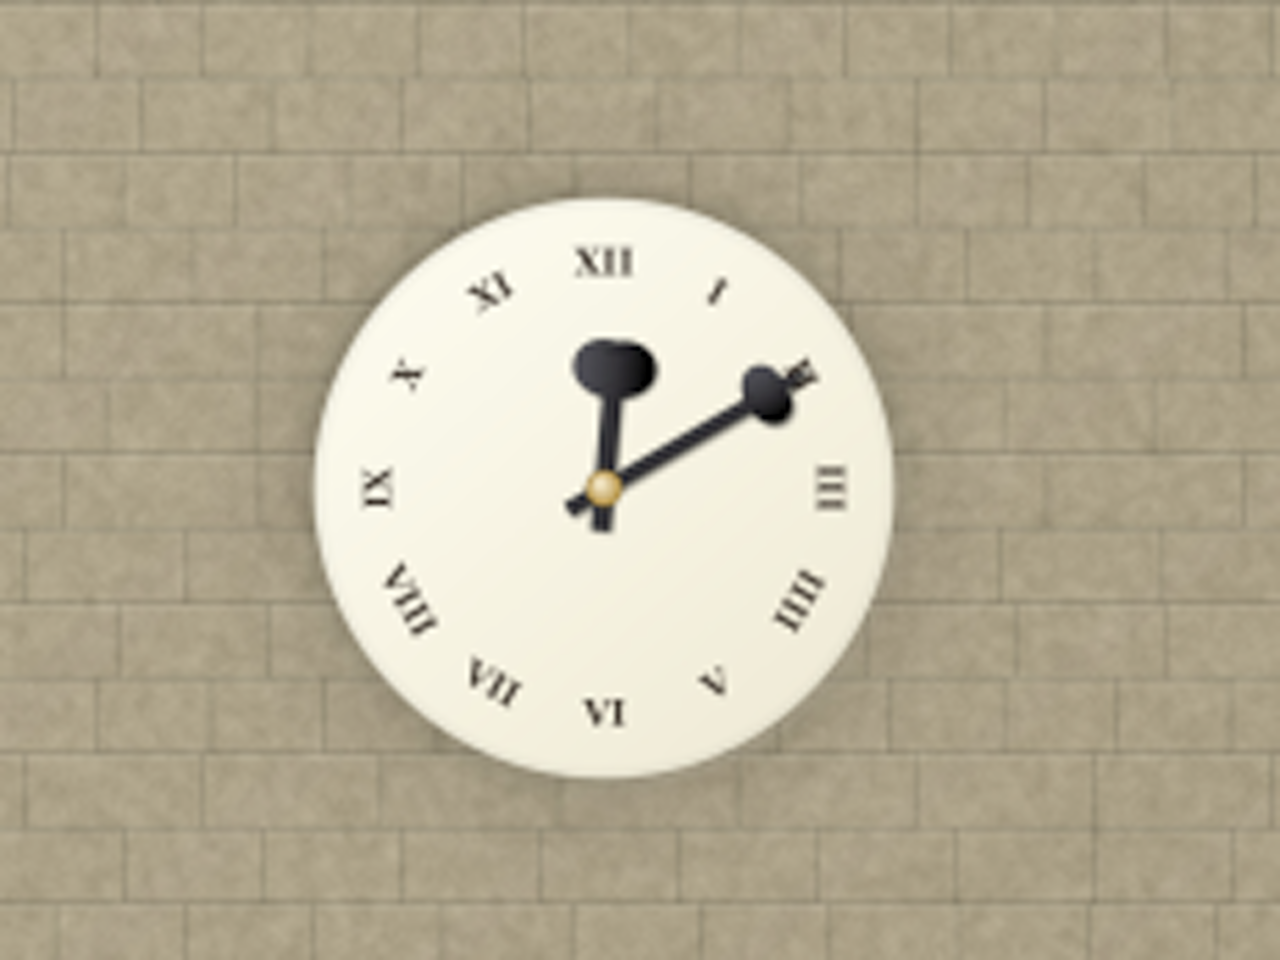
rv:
12h10
